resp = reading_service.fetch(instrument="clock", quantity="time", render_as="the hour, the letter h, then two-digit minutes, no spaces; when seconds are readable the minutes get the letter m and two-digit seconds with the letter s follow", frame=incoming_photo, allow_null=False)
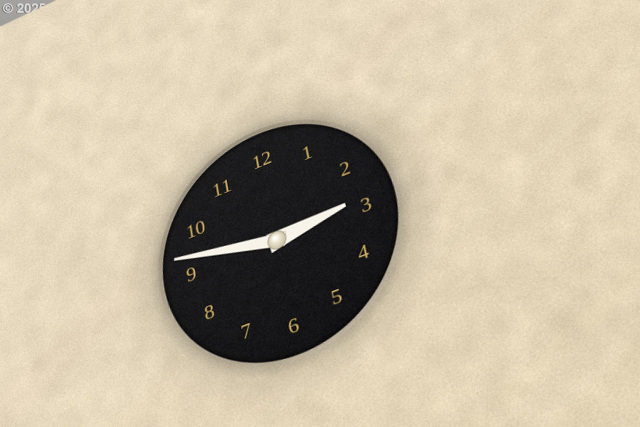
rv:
2h47
